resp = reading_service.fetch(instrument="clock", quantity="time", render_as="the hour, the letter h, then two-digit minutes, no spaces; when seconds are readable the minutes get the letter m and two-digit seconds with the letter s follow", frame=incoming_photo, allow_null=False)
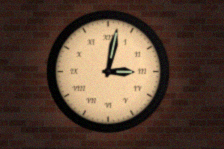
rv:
3h02
